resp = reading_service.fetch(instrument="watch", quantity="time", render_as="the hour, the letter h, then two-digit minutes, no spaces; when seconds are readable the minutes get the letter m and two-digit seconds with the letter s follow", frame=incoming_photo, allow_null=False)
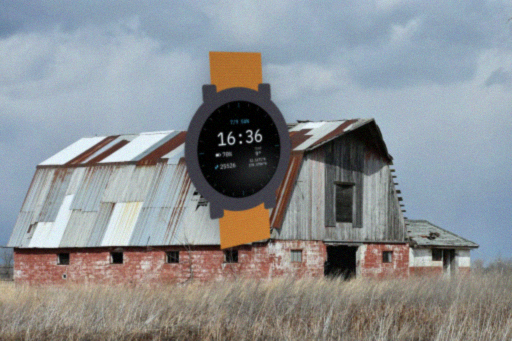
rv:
16h36
